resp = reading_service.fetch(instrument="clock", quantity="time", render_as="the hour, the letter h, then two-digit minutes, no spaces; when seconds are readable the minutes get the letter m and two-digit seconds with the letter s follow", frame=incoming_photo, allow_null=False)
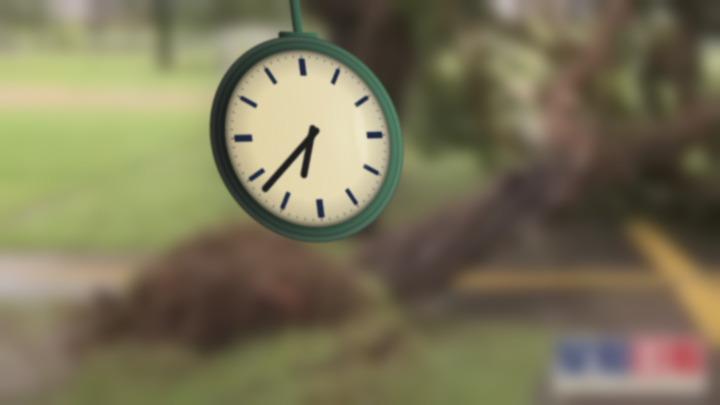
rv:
6h38
